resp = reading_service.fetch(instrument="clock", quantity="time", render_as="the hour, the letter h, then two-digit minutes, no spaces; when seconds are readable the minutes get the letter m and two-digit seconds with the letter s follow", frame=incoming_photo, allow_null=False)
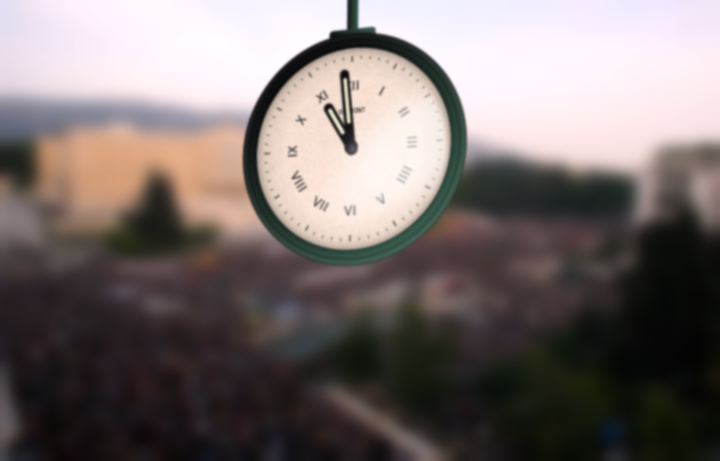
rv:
10h59
